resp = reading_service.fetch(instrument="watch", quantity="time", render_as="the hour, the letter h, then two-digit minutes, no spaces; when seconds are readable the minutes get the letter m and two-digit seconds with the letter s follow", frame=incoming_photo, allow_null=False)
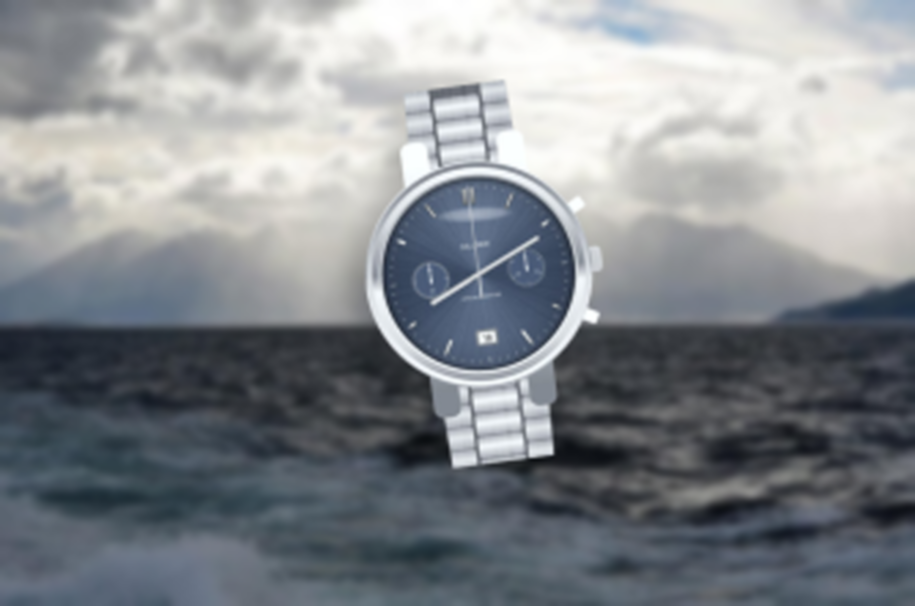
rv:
8h11
